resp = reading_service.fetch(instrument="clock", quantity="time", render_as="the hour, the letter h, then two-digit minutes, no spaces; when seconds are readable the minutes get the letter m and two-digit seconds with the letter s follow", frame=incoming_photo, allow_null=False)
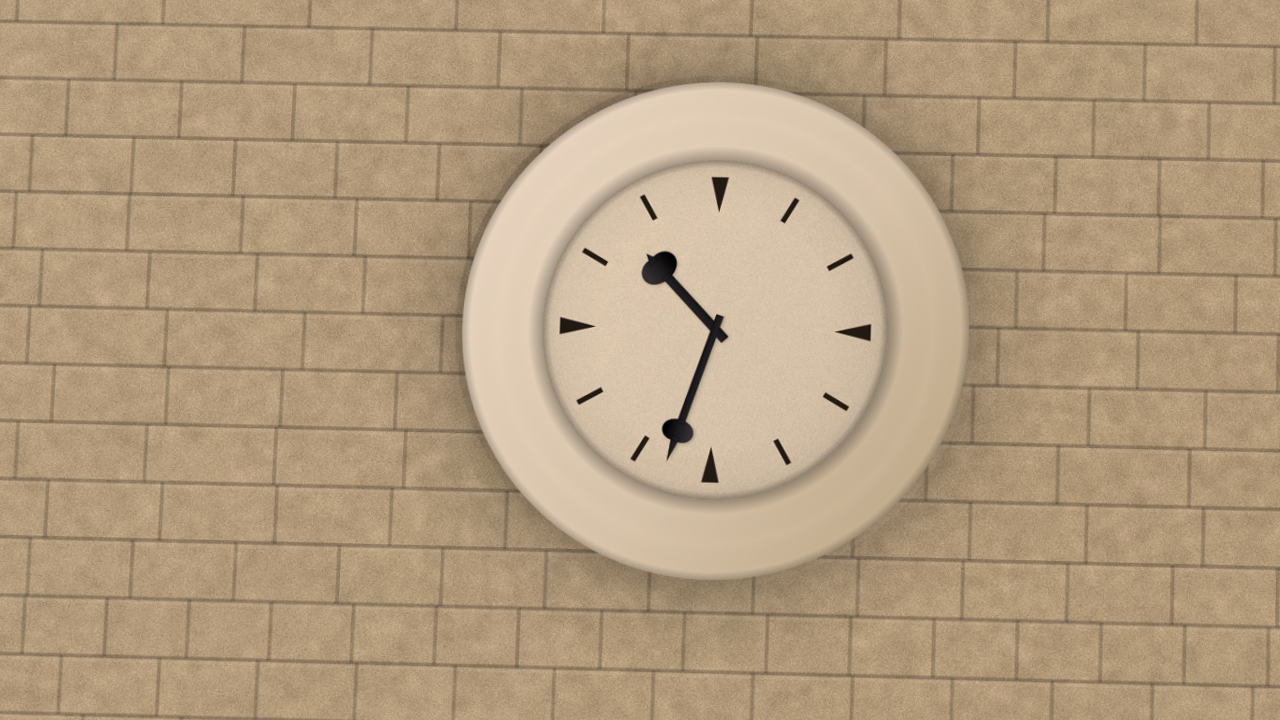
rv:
10h33
